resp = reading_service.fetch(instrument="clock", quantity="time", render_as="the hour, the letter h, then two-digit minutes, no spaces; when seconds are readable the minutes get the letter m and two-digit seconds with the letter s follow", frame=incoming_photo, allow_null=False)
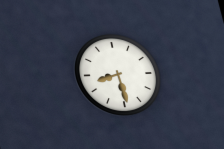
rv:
8h29
